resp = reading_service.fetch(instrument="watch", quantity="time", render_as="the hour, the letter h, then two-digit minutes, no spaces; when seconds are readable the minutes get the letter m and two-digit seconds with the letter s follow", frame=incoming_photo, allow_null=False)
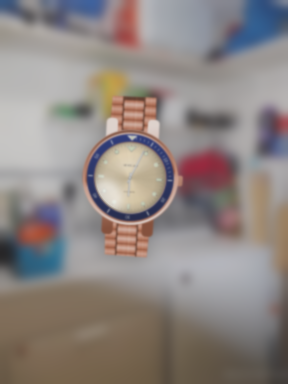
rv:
6h04
